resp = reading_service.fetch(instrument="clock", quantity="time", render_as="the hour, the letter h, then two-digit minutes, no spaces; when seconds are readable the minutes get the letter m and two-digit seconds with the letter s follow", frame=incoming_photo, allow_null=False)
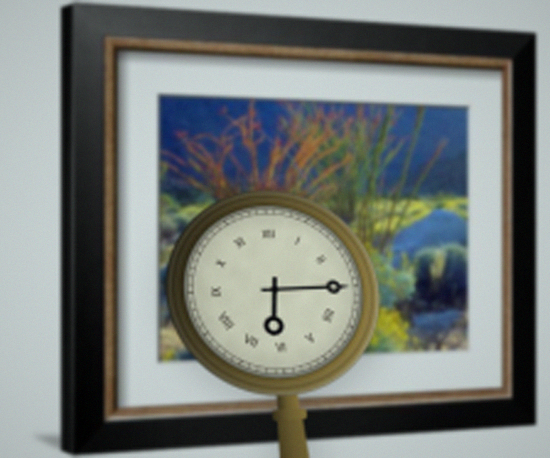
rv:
6h15
